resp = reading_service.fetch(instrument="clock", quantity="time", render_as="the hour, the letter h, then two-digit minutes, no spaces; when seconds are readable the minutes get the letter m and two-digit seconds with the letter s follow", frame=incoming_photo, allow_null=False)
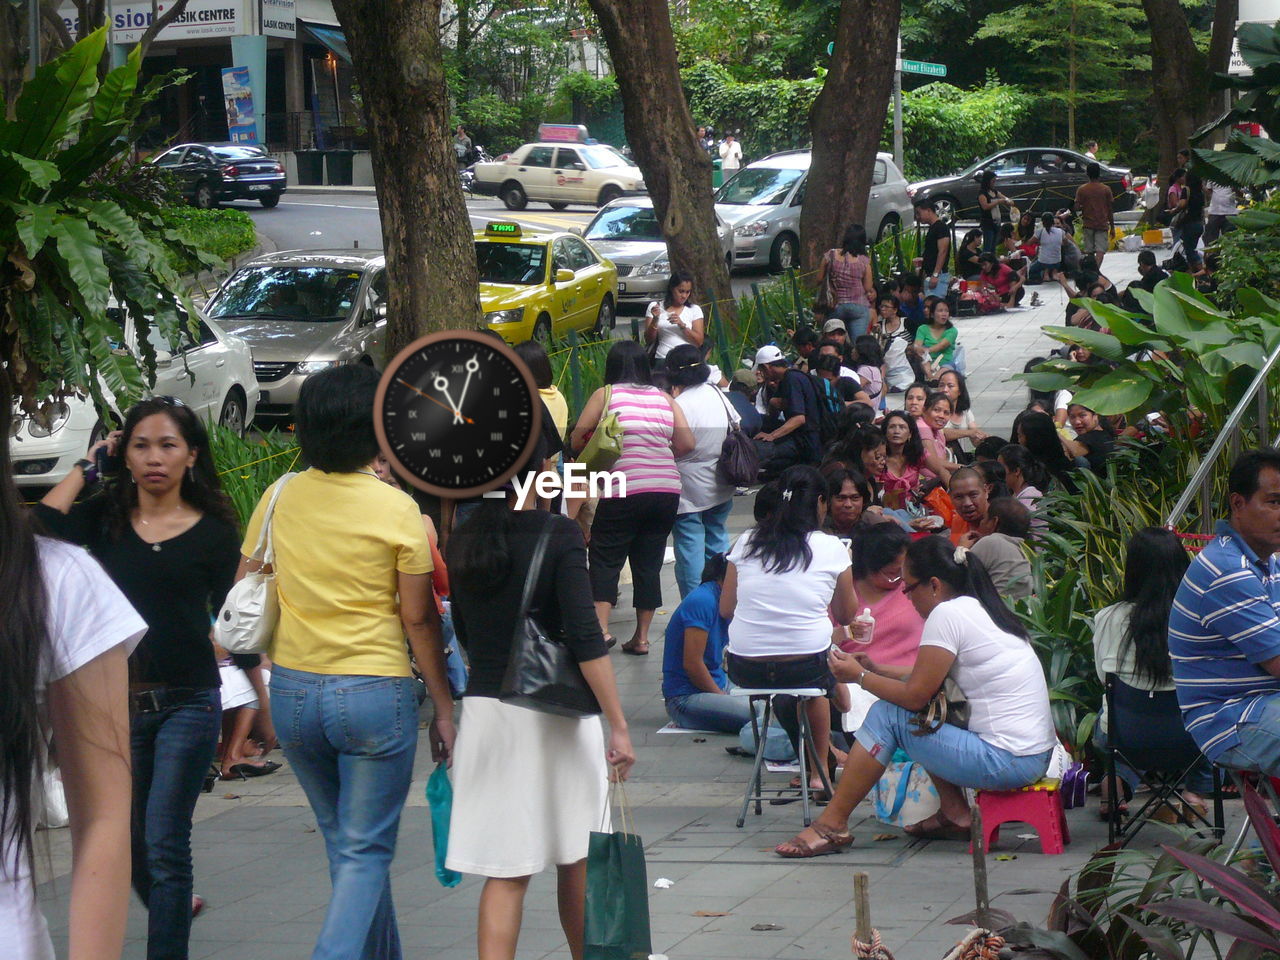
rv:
11h02m50s
